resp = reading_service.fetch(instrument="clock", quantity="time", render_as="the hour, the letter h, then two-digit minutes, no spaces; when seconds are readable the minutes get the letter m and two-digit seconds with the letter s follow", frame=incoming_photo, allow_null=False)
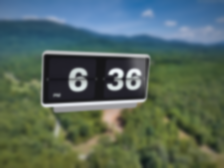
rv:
6h36
